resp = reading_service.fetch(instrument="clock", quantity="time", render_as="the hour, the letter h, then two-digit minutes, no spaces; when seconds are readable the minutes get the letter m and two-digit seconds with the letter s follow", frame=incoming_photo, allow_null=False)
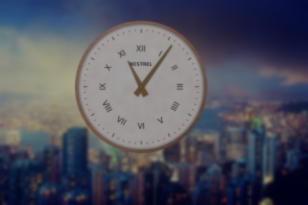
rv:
11h06
